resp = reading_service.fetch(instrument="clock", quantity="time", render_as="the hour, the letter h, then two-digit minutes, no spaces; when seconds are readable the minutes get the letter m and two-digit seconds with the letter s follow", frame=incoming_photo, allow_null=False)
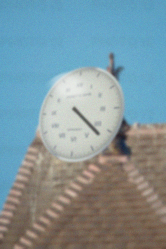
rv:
4h22
